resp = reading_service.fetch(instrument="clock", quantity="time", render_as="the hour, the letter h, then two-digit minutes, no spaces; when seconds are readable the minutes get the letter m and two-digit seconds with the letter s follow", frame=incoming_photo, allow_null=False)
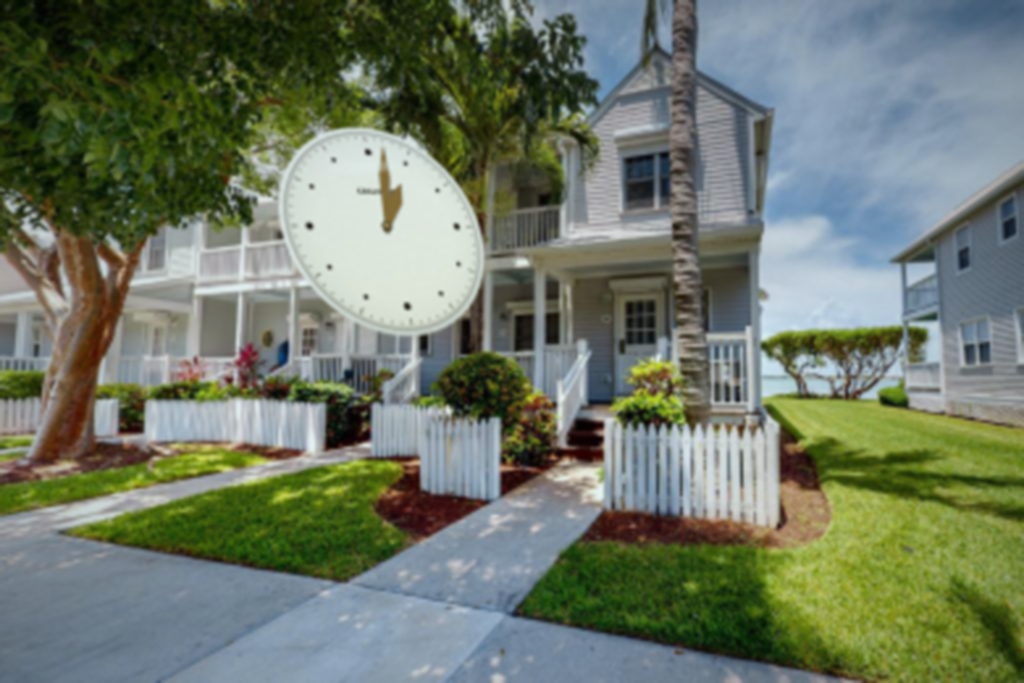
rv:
1h02
